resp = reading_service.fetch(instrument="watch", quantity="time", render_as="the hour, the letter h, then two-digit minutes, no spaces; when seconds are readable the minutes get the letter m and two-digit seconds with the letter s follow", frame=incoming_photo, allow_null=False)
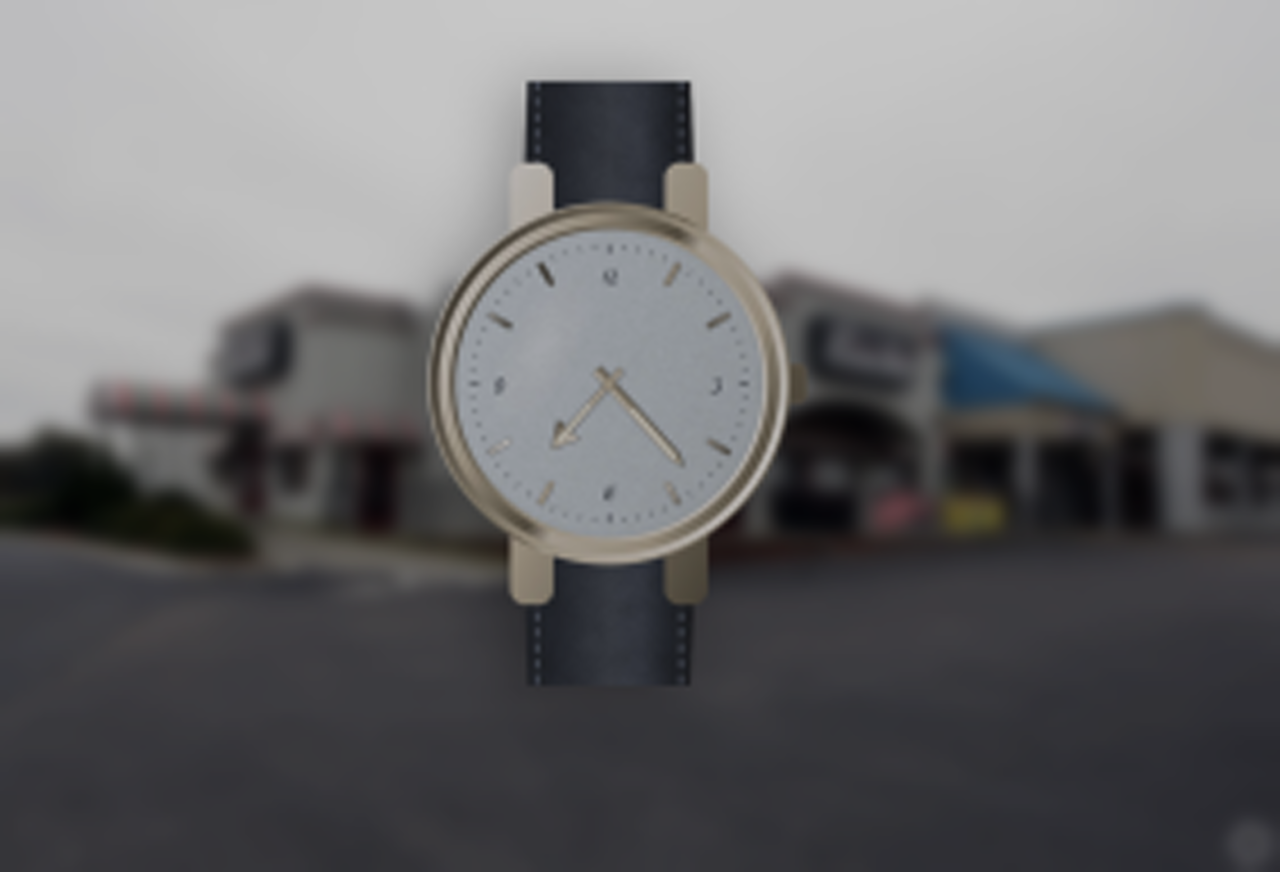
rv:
7h23
